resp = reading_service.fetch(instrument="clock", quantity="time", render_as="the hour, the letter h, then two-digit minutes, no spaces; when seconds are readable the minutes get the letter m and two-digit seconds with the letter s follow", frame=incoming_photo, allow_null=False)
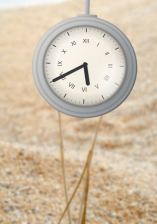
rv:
5h40
